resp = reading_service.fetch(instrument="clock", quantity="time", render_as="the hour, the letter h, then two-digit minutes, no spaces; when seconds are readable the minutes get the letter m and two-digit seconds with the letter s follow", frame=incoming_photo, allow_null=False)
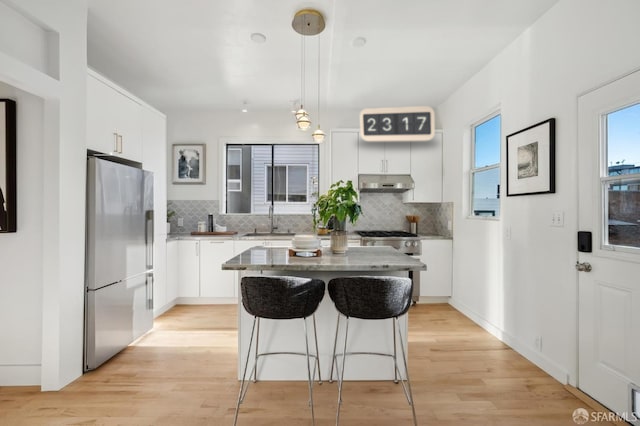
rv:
23h17
